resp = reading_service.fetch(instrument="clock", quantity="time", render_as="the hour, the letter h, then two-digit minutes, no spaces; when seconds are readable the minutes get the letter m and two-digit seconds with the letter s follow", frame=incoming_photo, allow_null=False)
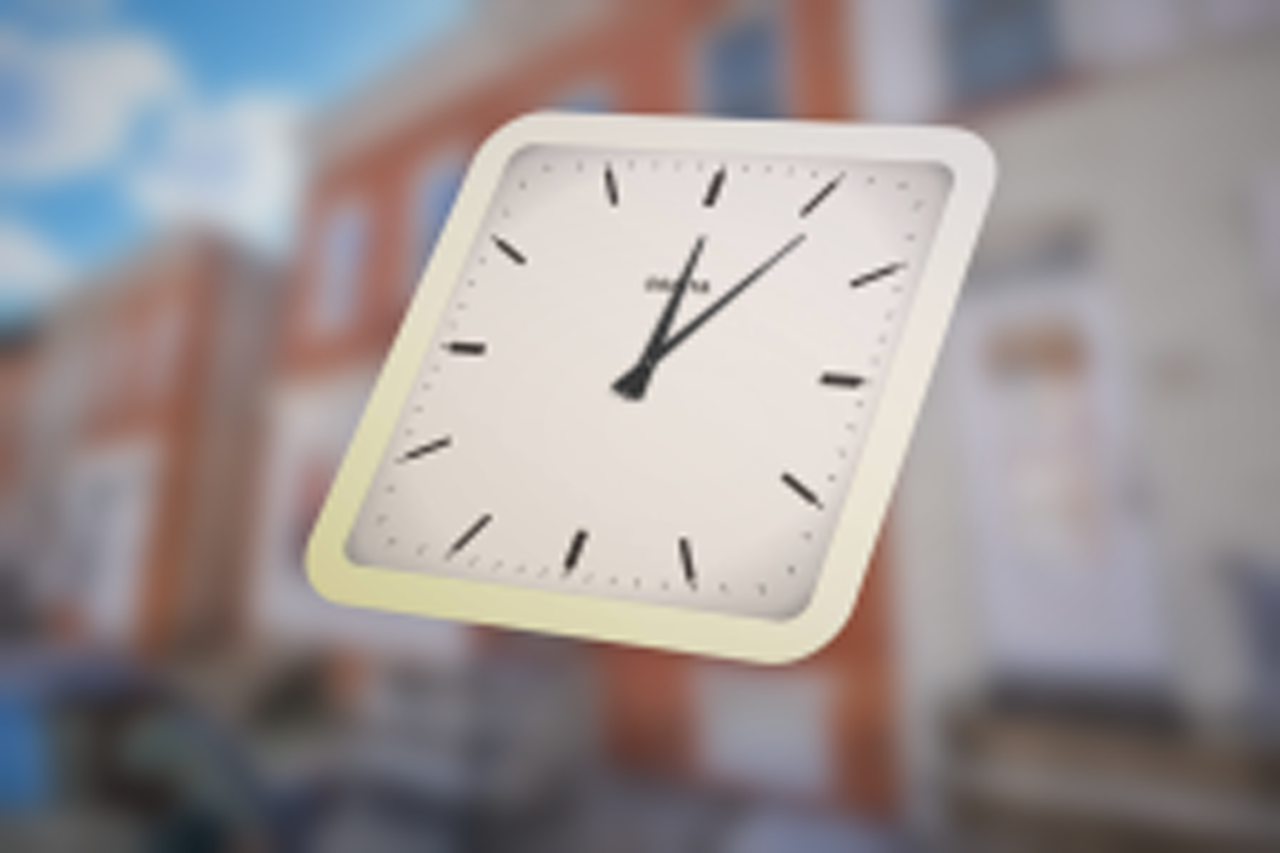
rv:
12h06
